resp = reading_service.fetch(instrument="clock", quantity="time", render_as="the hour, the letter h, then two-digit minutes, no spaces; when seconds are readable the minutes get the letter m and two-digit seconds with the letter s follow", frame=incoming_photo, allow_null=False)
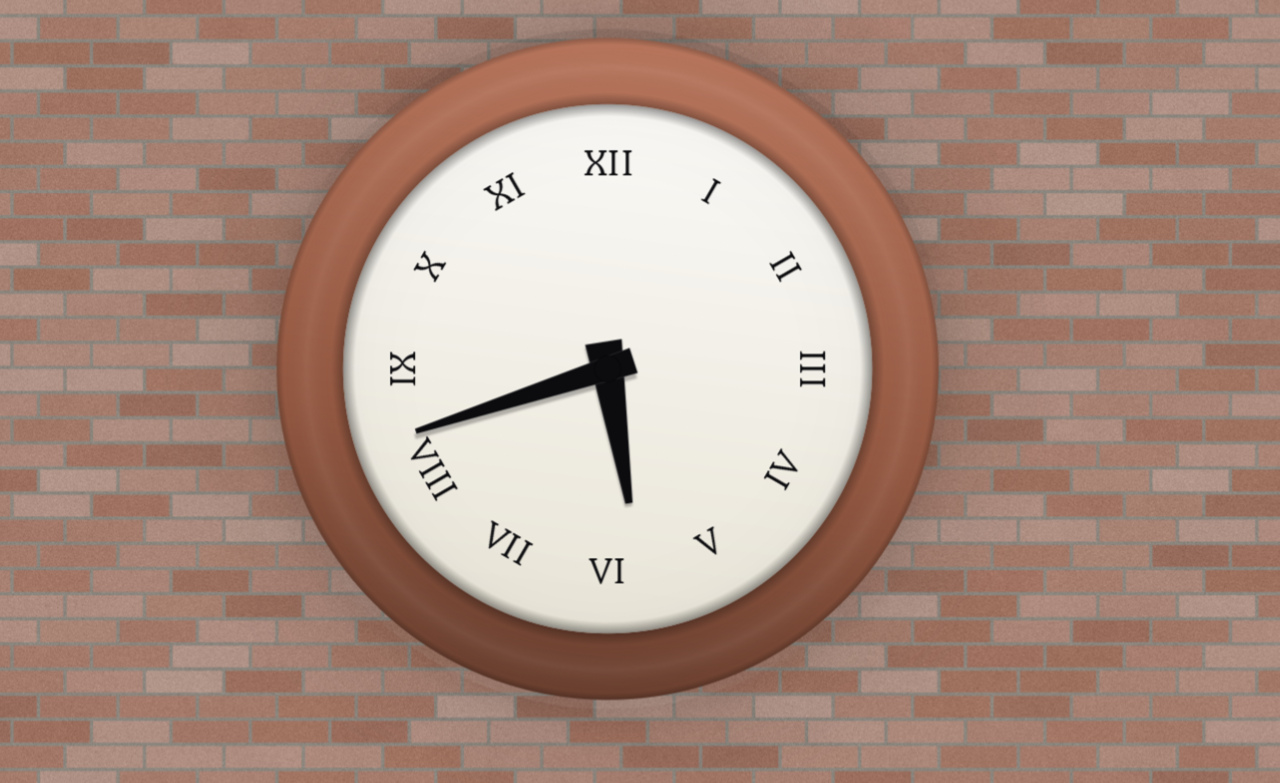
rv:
5h42
